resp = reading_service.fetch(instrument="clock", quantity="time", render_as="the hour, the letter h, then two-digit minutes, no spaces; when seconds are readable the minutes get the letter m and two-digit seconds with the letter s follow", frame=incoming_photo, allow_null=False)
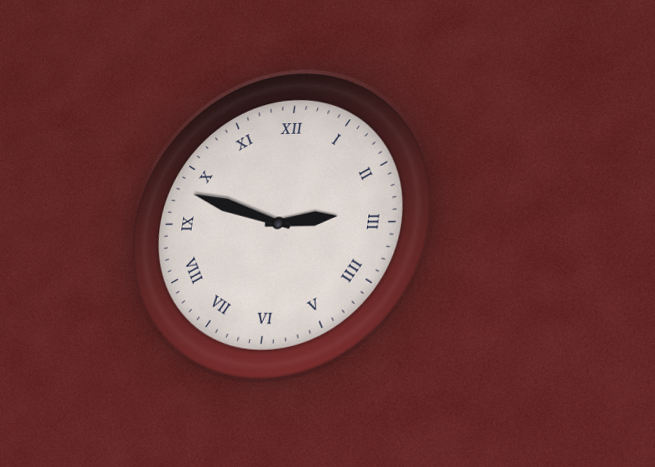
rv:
2h48
